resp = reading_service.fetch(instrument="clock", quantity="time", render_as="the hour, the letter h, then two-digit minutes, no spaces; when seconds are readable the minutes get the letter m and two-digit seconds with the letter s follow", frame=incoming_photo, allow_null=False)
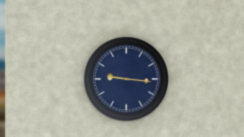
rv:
9h16
